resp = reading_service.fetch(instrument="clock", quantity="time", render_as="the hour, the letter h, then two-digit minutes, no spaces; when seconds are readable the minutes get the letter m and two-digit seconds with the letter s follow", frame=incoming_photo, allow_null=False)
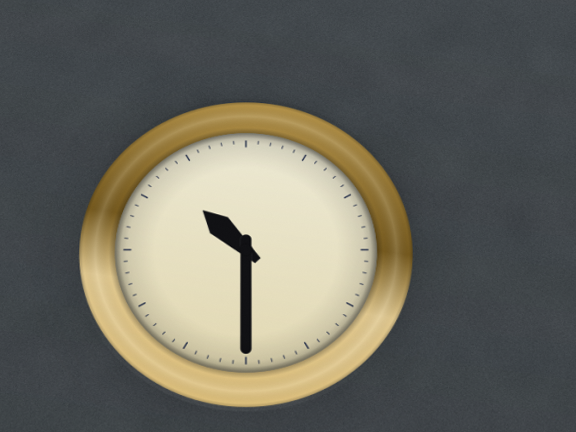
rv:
10h30
